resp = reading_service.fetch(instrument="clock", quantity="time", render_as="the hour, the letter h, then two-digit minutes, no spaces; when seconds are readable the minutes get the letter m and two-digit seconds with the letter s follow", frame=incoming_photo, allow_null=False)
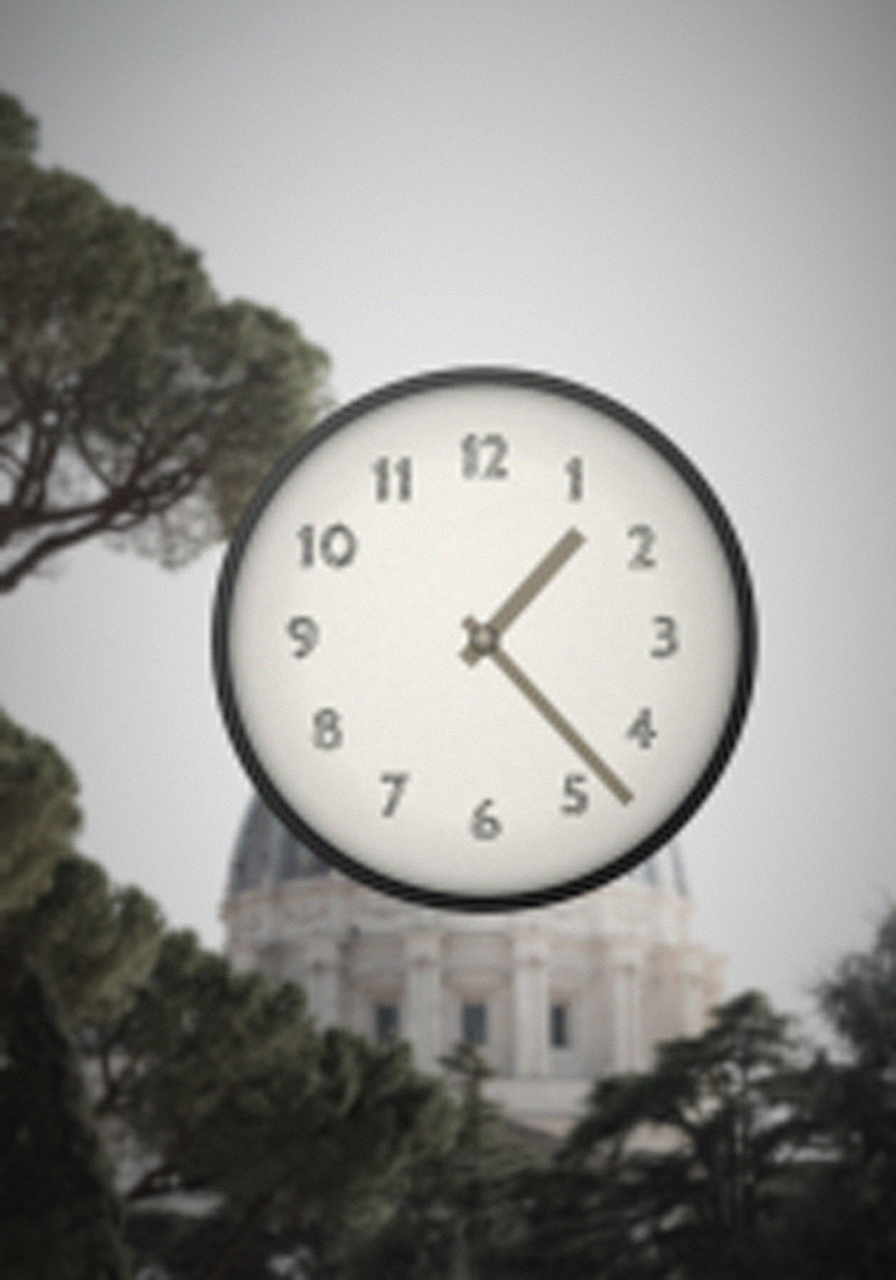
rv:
1h23
